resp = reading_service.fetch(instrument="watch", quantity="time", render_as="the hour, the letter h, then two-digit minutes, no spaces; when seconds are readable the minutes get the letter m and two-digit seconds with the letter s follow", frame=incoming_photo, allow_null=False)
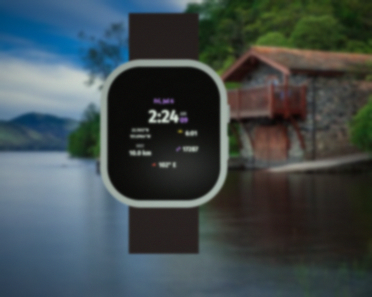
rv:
2h24
